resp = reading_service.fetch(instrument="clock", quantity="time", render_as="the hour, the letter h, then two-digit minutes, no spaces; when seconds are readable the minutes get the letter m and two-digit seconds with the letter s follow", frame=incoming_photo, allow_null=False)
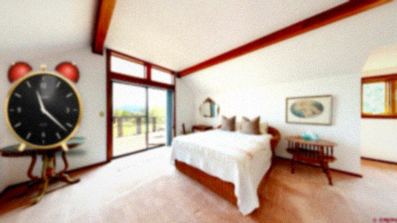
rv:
11h22
